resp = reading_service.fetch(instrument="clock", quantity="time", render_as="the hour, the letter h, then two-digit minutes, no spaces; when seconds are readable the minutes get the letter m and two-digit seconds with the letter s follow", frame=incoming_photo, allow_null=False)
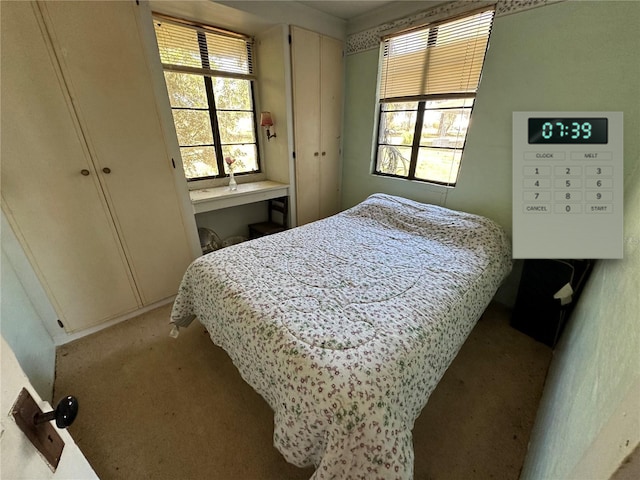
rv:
7h39
